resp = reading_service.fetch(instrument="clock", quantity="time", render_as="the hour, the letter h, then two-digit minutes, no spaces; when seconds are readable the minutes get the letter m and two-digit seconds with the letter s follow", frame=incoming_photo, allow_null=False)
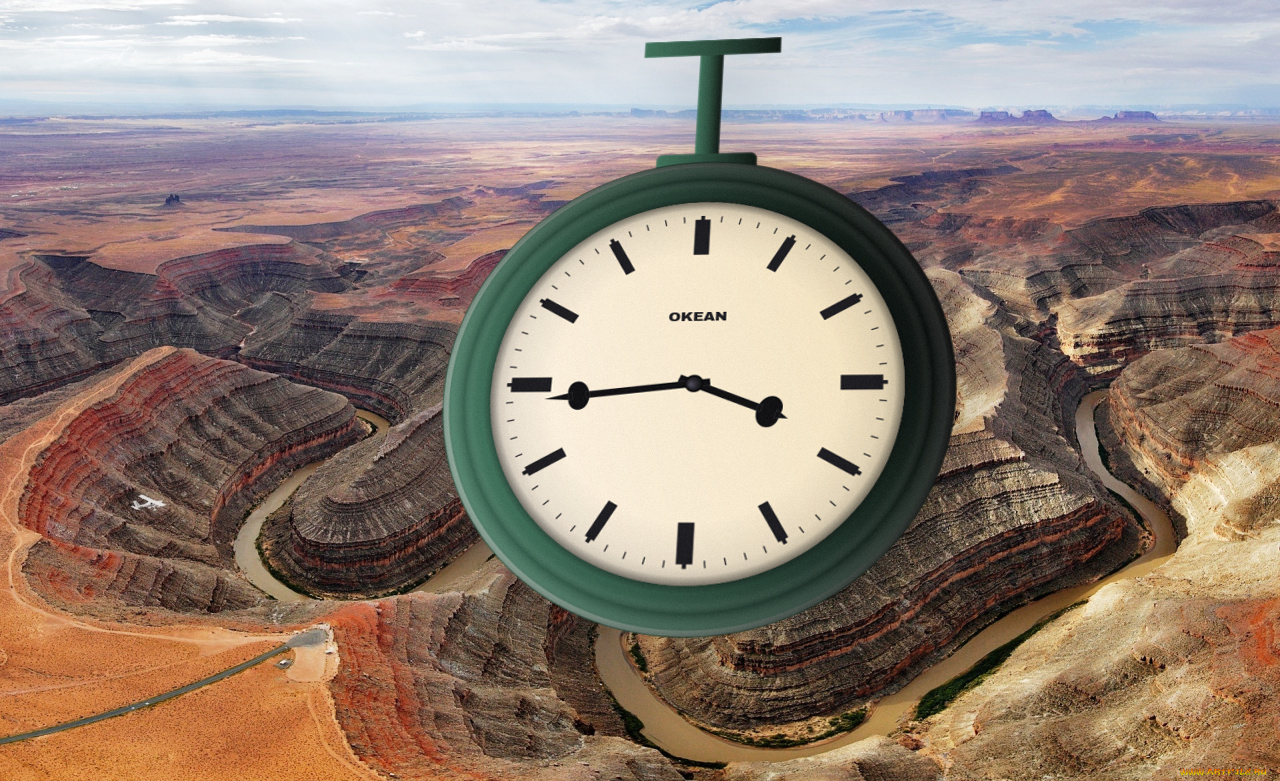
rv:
3h44
